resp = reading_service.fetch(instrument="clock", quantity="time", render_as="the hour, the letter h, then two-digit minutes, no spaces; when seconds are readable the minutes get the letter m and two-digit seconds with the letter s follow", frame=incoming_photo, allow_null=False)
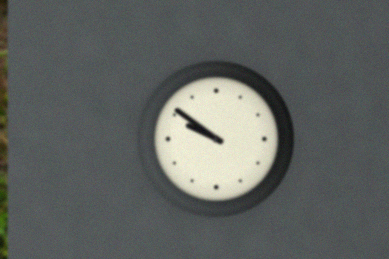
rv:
9h51
